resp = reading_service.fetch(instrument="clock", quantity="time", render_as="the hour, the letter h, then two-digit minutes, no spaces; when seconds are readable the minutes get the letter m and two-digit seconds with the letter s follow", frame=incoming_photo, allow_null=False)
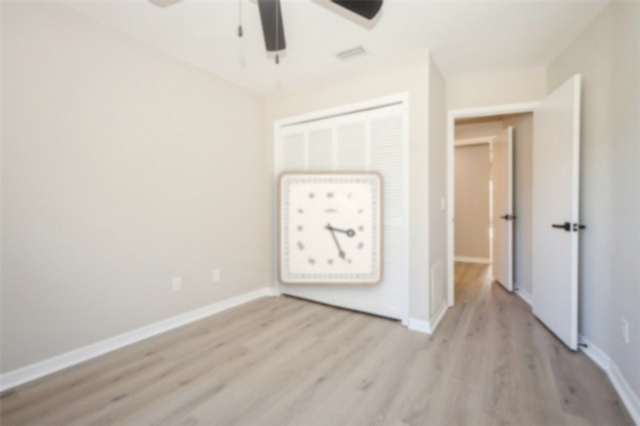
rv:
3h26
